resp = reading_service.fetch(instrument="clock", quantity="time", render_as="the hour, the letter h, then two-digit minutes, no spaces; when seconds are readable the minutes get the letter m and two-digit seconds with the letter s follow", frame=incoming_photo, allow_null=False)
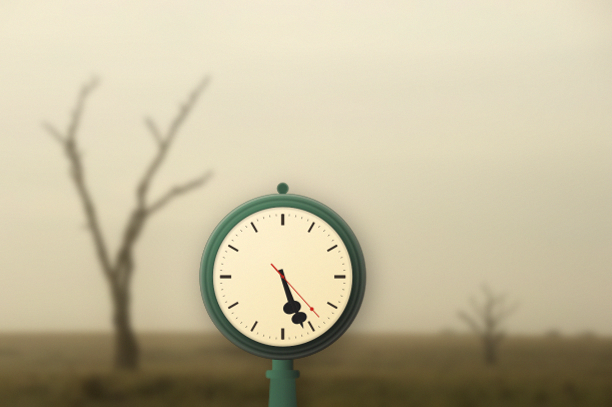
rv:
5h26m23s
